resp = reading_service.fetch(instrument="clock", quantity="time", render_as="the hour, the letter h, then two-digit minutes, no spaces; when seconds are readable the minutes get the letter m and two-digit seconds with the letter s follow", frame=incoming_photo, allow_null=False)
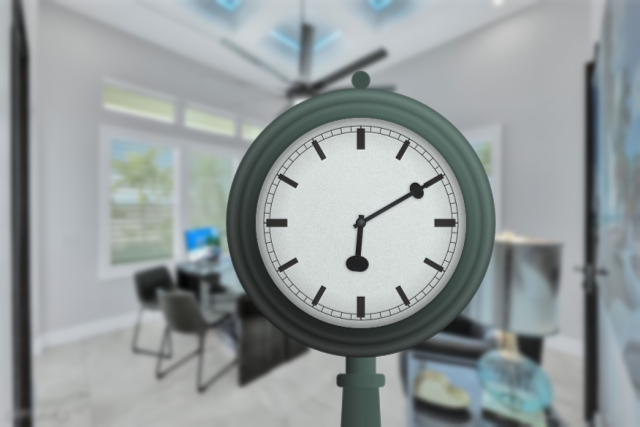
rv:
6h10
